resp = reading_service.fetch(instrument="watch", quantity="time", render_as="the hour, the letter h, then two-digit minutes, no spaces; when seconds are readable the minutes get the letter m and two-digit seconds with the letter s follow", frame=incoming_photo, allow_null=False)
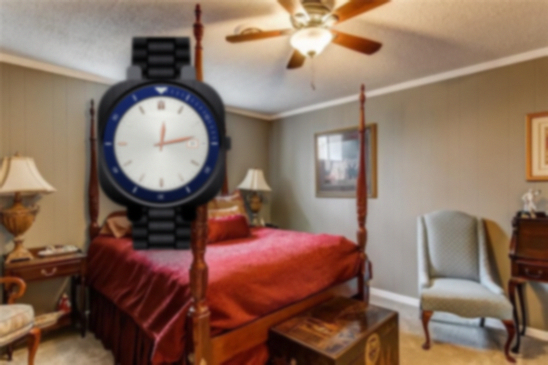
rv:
12h13
